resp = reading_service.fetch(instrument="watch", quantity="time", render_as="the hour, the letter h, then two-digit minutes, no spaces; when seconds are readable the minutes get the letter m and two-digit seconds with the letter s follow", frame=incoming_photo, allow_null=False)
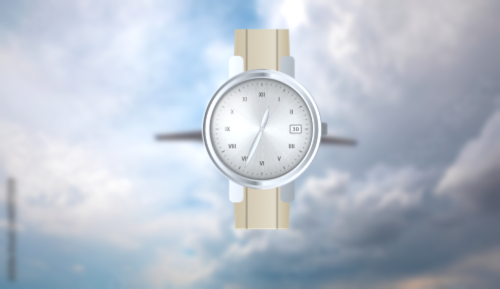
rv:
12h34
